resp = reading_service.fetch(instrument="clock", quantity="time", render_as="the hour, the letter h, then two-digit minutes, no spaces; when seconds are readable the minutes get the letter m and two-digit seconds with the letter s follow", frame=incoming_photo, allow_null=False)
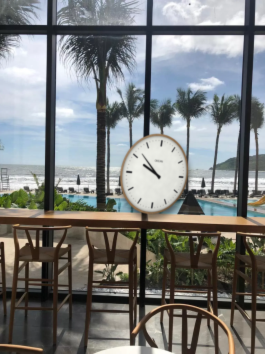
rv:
9h52
